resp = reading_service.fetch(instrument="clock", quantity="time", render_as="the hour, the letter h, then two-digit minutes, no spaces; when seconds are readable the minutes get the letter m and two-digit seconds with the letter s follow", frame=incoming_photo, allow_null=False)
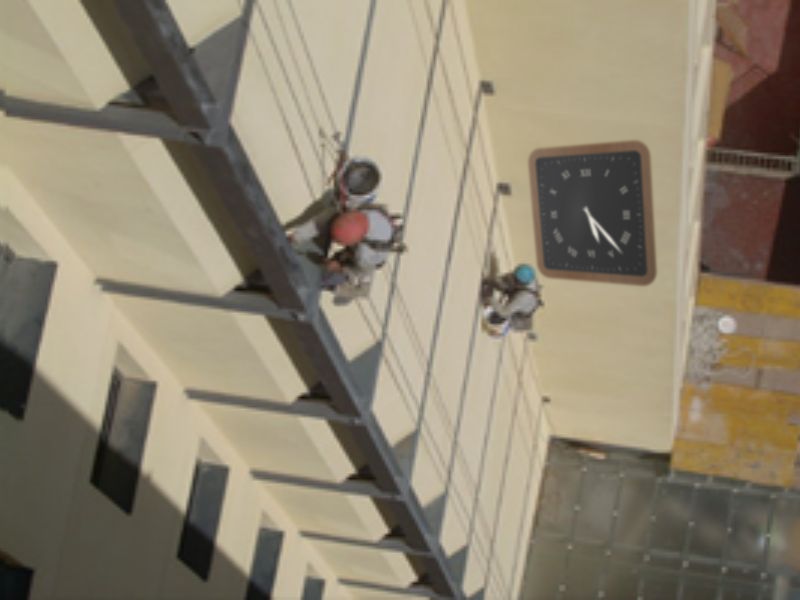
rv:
5h23
